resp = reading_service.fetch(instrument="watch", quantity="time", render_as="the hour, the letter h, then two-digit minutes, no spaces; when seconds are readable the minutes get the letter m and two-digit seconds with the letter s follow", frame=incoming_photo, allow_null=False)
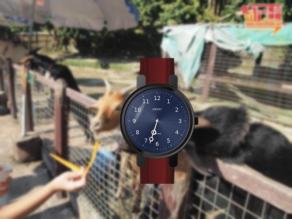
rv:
6h33
